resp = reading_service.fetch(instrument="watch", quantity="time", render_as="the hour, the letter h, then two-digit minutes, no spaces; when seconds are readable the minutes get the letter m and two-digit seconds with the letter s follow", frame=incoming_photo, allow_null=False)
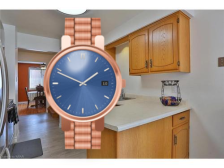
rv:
1h49
